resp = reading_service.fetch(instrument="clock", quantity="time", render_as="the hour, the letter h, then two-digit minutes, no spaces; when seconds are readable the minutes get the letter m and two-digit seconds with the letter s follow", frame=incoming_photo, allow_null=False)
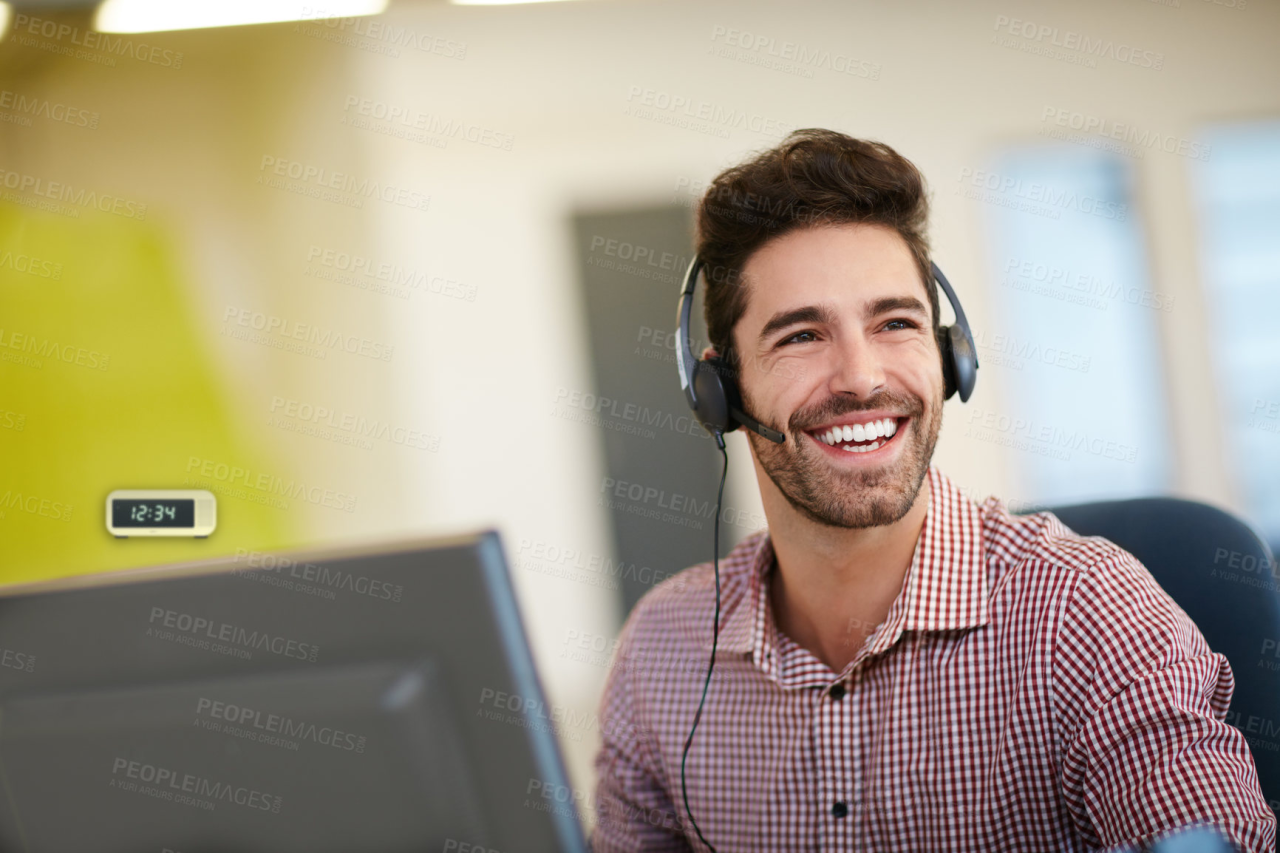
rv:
12h34
